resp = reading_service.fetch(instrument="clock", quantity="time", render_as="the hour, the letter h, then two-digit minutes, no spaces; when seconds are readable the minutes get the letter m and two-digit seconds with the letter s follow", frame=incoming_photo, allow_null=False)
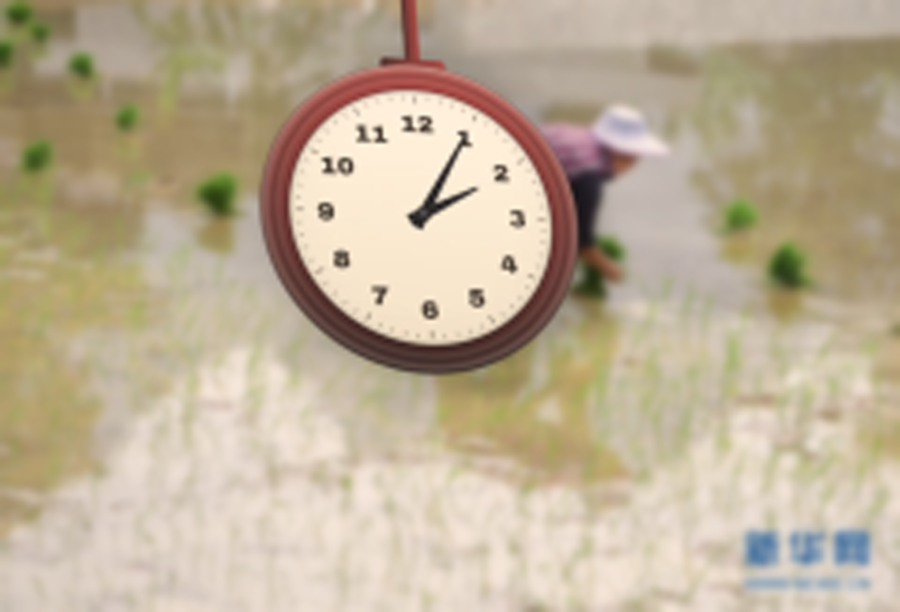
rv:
2h05
